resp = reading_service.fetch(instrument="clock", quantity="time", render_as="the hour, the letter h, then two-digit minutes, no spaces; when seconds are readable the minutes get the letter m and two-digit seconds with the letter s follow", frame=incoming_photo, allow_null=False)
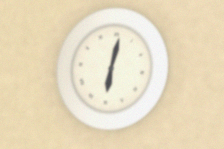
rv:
6h01
